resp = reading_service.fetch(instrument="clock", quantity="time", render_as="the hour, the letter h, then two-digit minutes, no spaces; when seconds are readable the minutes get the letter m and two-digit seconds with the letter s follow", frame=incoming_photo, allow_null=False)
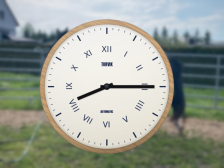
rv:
8h15
